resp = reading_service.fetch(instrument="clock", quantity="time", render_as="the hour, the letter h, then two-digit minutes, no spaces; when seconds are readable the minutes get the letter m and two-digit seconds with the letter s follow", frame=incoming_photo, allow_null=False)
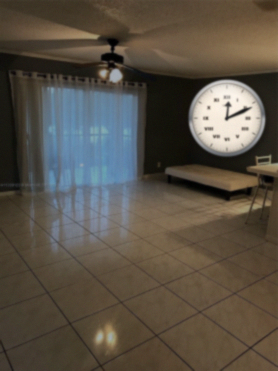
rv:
12h11
